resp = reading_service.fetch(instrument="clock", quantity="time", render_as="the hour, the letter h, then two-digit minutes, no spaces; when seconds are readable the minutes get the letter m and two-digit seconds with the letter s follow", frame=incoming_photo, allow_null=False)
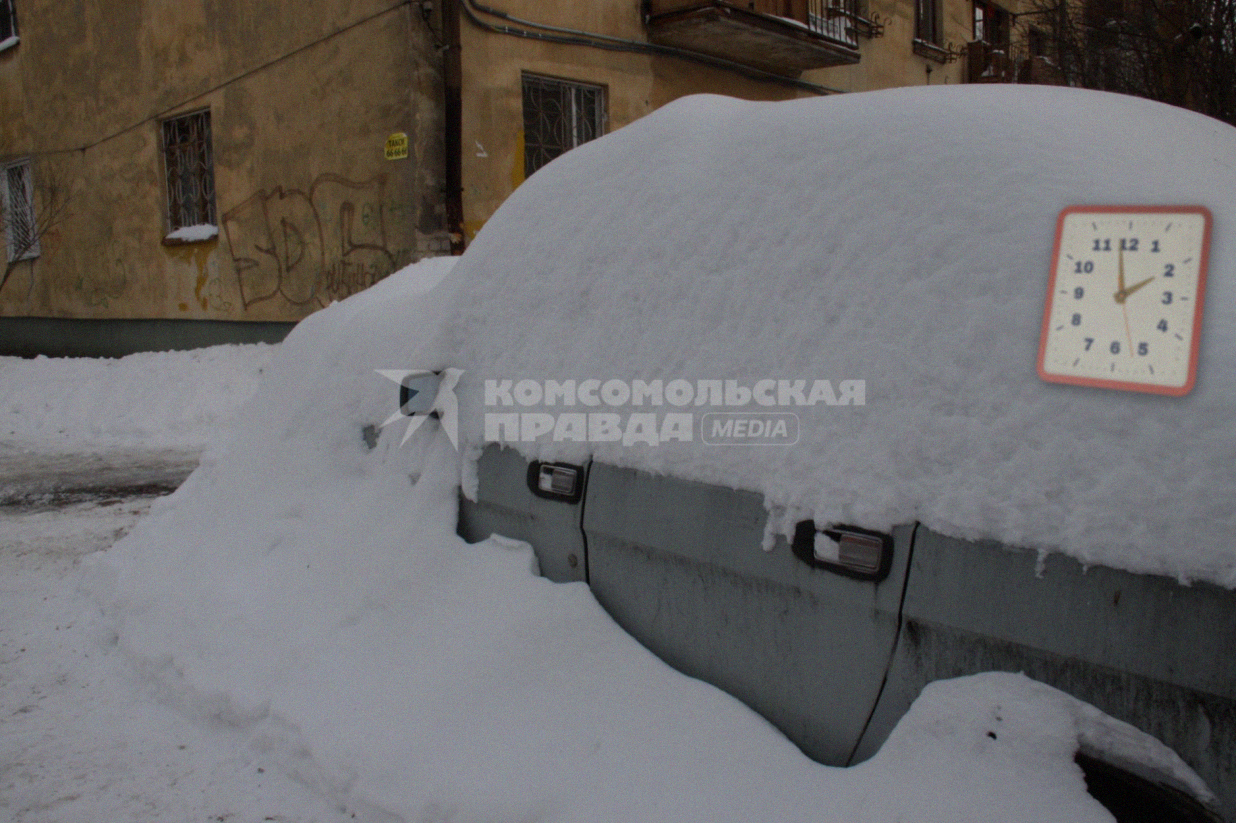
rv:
1h58m27s
